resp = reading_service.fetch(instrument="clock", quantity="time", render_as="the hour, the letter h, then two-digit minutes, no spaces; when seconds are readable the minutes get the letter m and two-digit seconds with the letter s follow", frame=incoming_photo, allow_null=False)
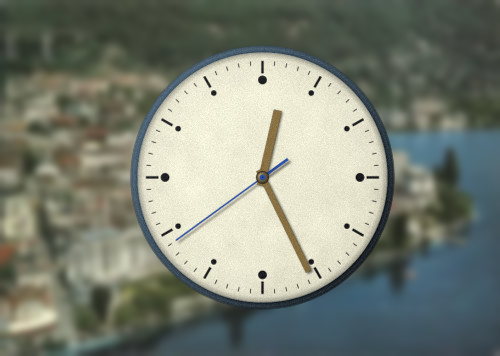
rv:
12h25m39s
